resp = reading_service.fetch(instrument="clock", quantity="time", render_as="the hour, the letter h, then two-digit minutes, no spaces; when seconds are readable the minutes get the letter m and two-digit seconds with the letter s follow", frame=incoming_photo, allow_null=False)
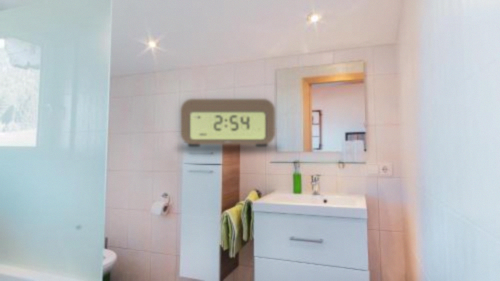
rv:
2h54
